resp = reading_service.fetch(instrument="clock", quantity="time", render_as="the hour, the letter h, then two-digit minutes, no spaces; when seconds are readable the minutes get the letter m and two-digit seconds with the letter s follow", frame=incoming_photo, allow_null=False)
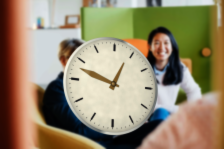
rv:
12h48
